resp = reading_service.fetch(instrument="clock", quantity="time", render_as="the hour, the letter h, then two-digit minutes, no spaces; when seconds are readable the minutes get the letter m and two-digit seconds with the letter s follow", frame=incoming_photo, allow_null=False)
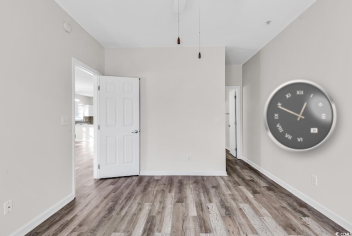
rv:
12h49
